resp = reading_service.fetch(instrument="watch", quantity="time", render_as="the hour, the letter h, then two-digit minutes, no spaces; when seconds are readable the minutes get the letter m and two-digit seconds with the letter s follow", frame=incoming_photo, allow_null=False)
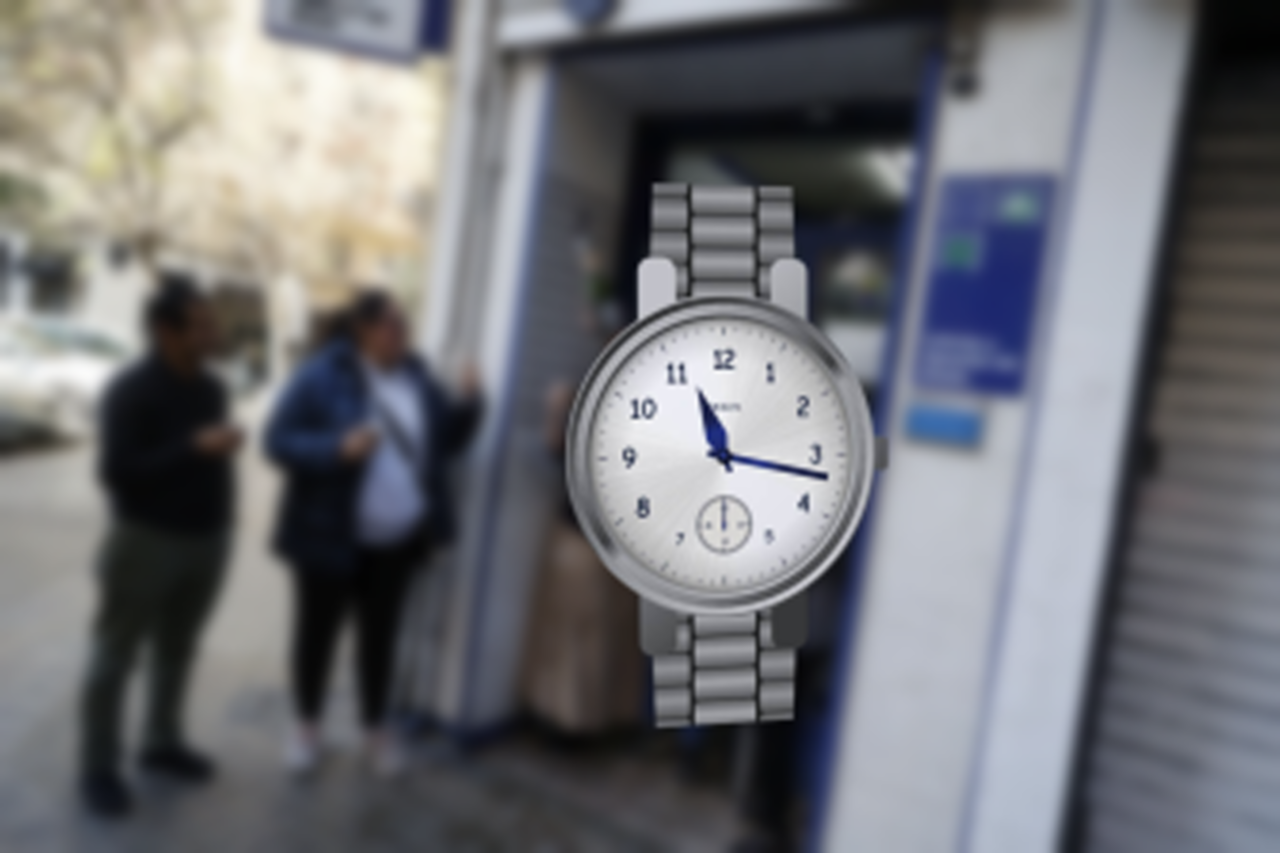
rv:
11h17
